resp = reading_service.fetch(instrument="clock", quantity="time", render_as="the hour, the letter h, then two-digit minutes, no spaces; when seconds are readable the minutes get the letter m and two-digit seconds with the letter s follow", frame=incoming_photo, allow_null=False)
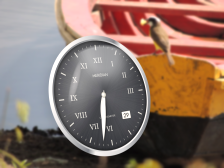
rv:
6h32
